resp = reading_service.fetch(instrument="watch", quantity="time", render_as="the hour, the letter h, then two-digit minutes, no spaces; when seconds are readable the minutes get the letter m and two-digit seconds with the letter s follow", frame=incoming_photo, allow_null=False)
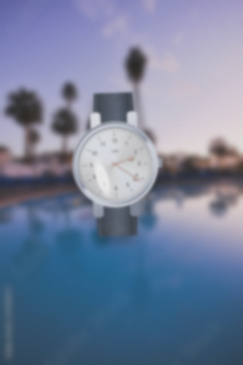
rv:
2h21
